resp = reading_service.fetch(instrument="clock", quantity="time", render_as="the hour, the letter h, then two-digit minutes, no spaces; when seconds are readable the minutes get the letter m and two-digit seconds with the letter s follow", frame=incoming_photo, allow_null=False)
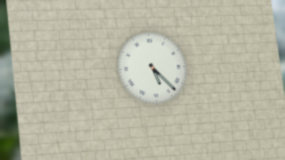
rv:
5h23
